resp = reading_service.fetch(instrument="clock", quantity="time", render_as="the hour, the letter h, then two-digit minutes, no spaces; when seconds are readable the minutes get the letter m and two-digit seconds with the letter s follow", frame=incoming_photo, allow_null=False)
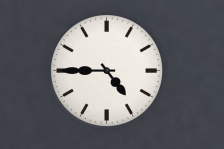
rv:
4h45
